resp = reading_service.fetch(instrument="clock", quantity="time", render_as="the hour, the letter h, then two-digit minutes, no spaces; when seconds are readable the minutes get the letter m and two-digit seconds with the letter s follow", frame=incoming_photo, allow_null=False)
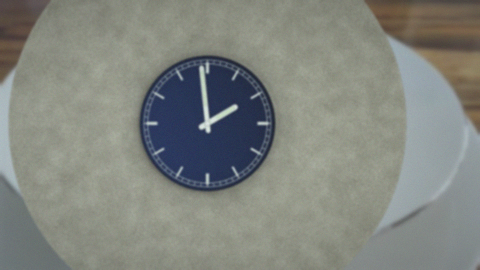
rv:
1h59
